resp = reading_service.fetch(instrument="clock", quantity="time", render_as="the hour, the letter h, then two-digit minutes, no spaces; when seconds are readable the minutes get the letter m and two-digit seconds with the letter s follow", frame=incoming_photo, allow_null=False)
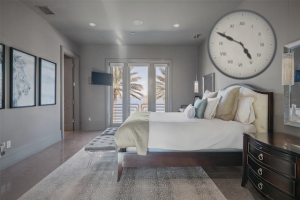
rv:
4h49
